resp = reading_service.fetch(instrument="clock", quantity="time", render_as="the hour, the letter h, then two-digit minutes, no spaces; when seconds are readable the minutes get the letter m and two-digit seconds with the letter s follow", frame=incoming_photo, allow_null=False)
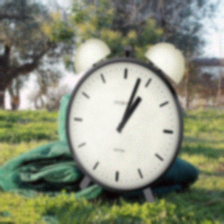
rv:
1h03
